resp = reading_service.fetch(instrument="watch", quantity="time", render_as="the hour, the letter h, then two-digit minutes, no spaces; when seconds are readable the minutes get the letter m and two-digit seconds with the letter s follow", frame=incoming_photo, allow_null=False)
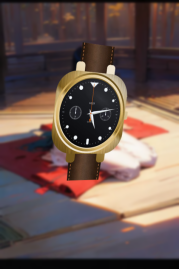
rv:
5h13
